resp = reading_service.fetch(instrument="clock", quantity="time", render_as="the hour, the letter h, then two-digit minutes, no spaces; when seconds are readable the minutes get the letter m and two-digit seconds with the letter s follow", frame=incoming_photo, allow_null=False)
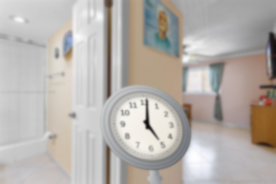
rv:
5h01
